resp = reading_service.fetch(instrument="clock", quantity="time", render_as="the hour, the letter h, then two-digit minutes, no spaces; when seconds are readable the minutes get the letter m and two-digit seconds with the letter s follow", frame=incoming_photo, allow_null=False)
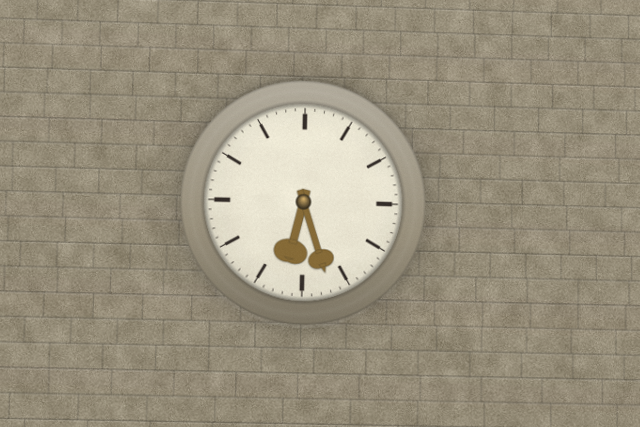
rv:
6h27
